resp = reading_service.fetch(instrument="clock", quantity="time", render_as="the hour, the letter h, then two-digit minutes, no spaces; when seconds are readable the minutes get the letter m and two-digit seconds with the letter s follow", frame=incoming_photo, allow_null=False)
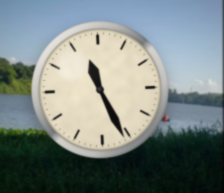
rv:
11h26
